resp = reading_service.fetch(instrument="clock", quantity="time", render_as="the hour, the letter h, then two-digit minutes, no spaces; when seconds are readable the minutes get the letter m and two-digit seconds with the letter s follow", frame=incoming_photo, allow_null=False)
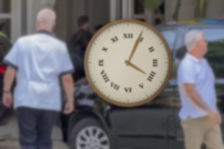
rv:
4h04
